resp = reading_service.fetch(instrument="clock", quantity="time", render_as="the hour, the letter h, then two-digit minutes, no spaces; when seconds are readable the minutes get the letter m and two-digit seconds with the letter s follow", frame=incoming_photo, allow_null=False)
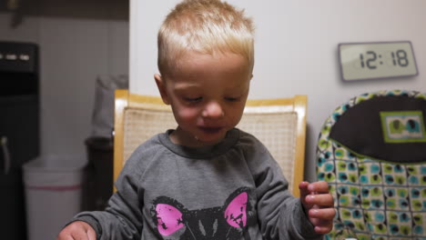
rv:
12h18
